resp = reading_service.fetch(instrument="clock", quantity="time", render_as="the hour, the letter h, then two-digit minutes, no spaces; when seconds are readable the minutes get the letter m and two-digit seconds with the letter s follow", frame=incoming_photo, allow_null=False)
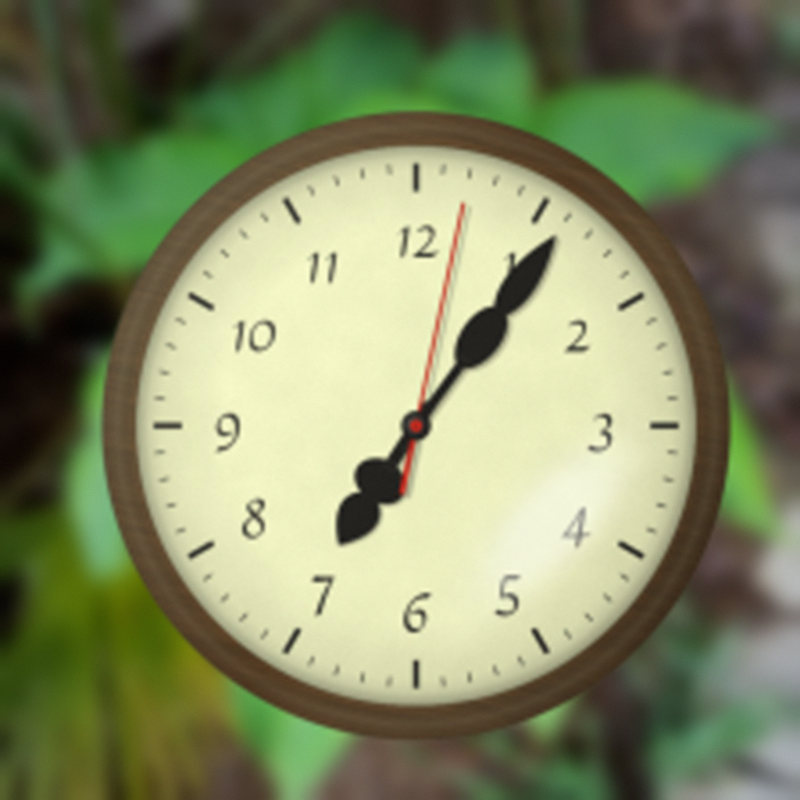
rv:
7h06m02s
